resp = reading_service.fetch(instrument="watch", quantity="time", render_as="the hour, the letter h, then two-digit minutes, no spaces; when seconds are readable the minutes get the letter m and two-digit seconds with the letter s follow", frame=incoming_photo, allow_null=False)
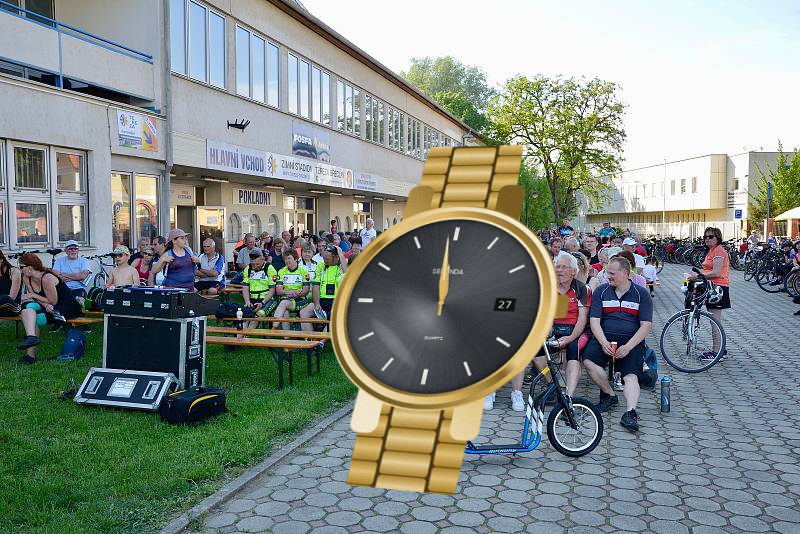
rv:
11h59
